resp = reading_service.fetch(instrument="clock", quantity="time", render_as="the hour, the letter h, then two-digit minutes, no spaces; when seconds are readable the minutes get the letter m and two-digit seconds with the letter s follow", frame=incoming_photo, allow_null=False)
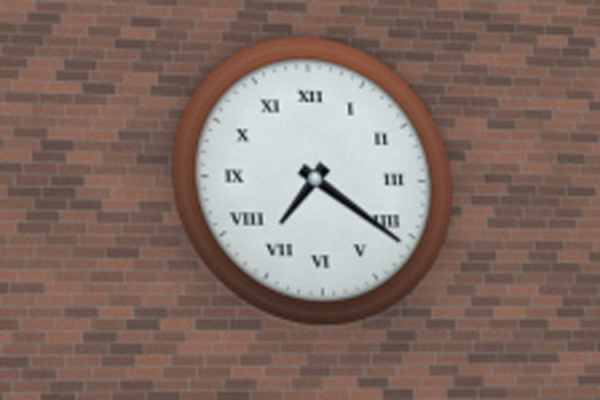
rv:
7h21
